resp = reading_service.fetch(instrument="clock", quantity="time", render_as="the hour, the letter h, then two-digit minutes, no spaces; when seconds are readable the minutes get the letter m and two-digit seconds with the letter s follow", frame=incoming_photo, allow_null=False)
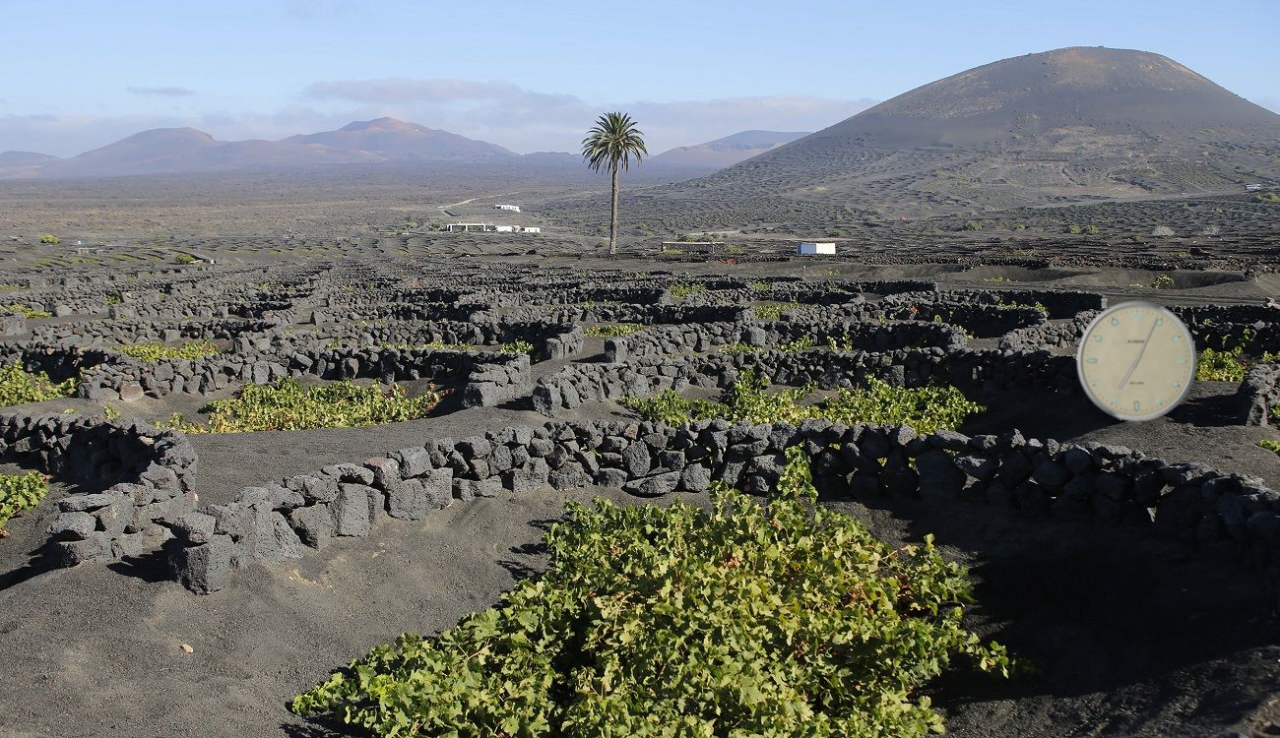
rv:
7h04
